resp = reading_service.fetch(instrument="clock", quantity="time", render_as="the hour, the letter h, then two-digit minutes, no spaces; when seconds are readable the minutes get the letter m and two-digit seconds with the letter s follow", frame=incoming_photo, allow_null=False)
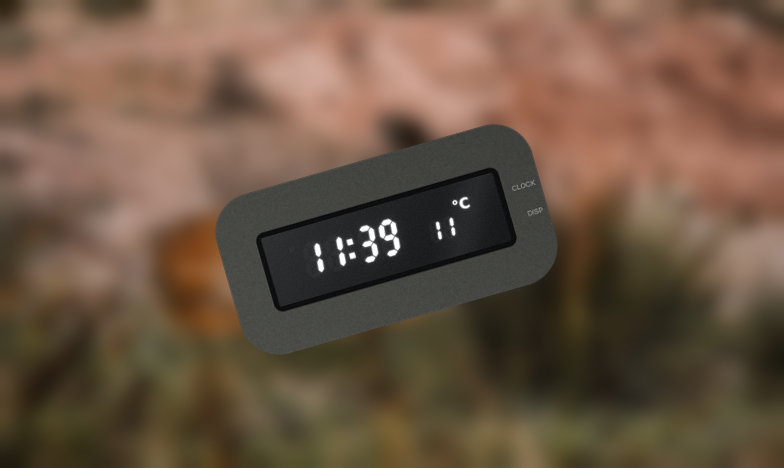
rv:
11h39
